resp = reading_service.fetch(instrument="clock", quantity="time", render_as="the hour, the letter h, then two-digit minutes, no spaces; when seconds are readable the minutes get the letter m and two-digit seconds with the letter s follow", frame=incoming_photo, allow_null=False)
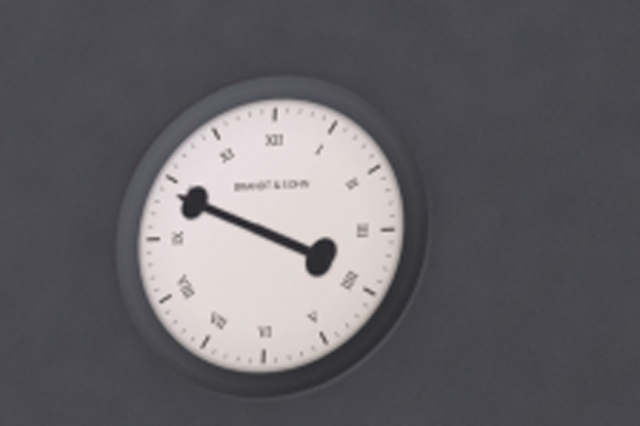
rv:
3h49
